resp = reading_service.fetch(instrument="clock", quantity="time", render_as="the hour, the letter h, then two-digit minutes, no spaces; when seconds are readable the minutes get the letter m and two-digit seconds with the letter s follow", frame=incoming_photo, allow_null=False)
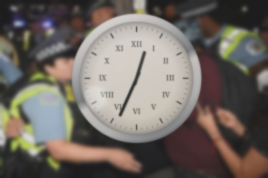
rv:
12h34
